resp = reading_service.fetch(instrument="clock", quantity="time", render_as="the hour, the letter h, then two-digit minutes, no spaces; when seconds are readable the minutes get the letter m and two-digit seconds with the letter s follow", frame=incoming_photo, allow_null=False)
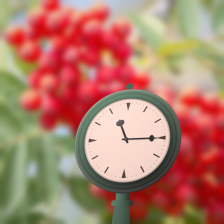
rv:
11h15
